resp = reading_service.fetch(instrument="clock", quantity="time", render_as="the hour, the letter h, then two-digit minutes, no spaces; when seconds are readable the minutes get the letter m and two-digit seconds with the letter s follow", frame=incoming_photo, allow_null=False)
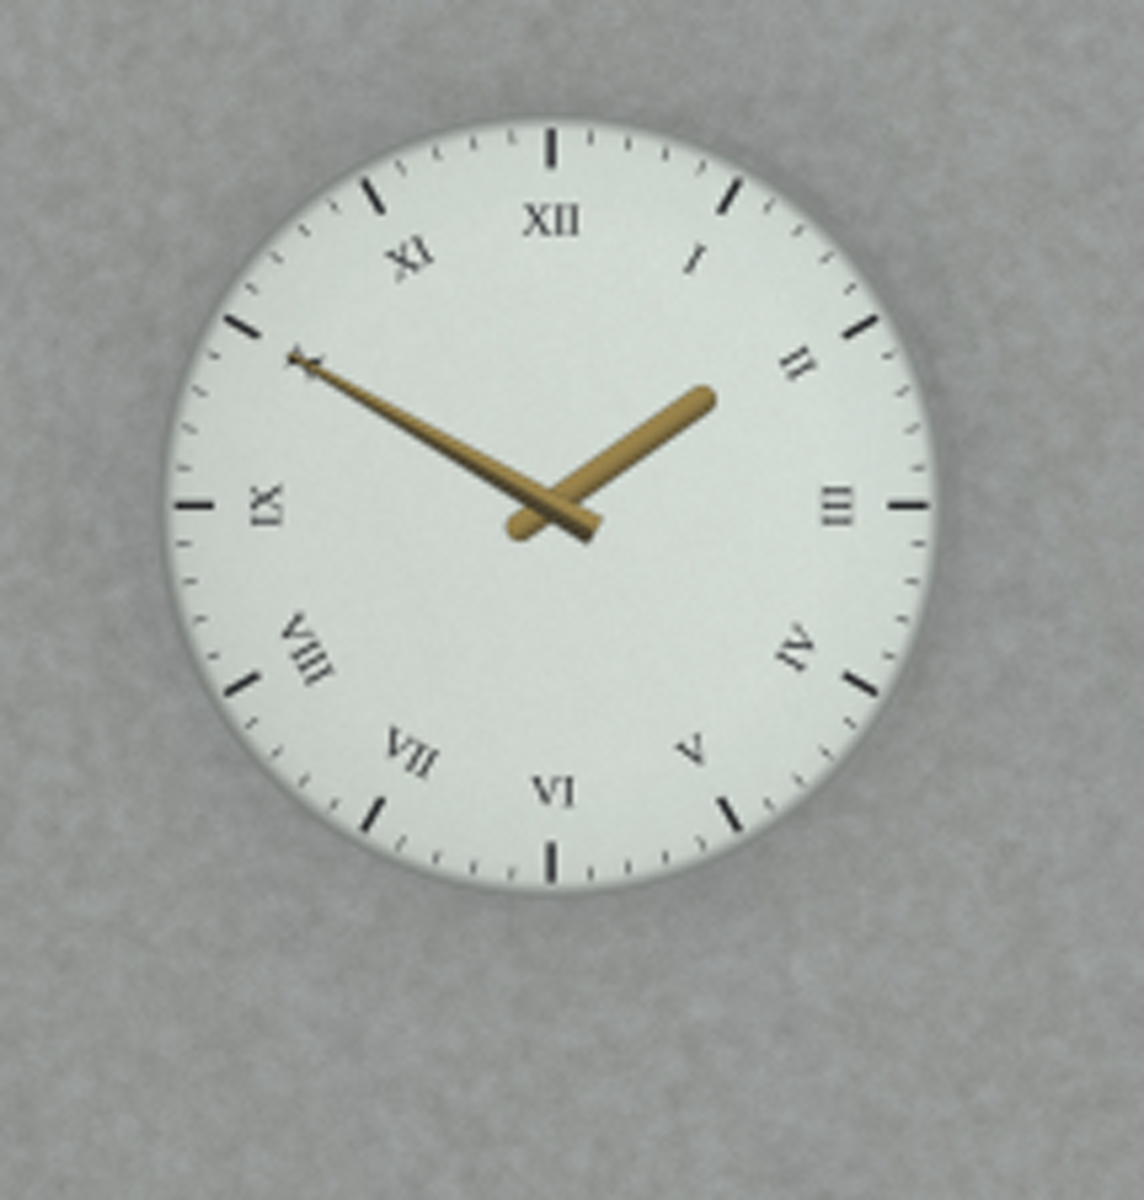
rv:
1h50
